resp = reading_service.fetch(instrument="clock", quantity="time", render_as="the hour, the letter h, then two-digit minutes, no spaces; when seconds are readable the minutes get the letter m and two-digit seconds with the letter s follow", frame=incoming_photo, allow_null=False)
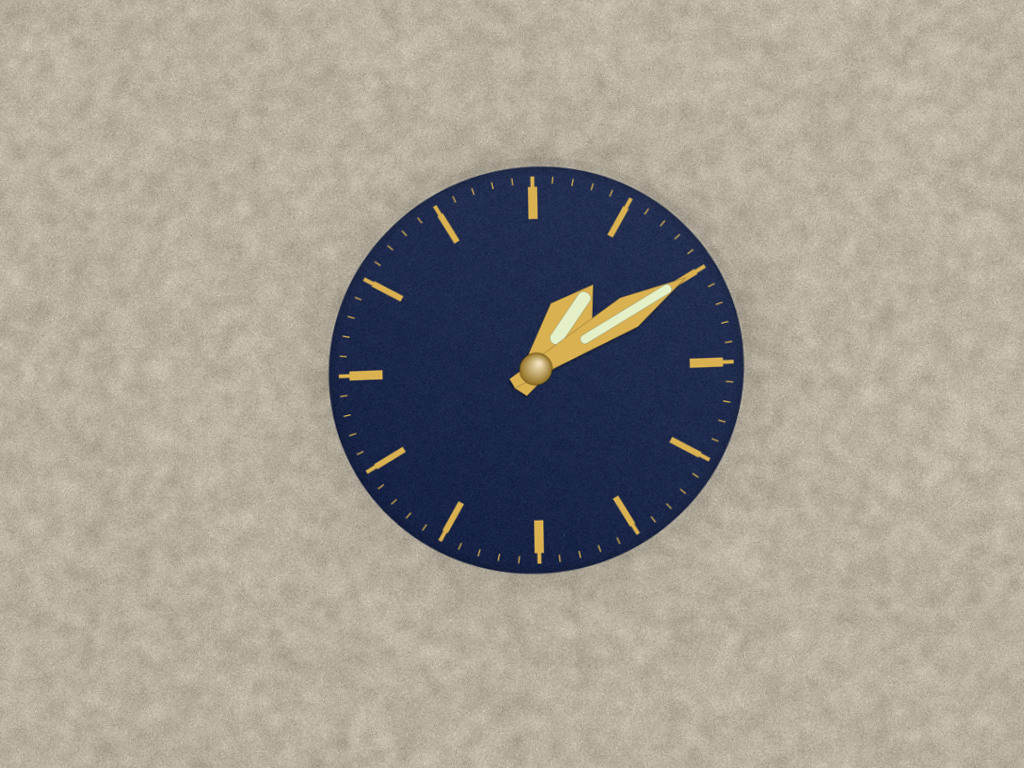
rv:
1h10
